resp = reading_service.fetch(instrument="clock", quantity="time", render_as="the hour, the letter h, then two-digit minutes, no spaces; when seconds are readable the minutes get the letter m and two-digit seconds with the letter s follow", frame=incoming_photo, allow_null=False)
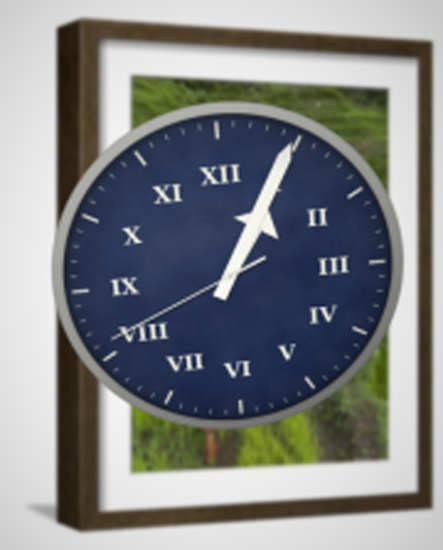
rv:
1h04m41s
